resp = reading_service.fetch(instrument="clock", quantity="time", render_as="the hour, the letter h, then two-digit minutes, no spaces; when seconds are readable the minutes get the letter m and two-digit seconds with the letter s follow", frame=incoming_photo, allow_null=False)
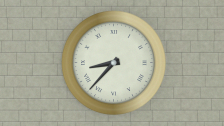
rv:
8h37
